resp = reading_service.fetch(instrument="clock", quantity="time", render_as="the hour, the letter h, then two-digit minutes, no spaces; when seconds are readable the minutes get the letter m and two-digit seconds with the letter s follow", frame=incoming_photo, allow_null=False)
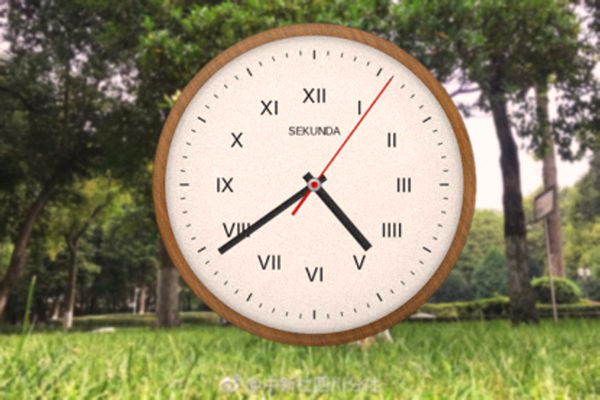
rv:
4h39m06s
